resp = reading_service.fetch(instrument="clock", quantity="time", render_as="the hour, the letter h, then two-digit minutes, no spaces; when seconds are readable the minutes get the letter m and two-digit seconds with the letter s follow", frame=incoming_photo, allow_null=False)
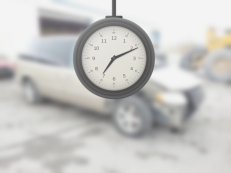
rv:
7h11
